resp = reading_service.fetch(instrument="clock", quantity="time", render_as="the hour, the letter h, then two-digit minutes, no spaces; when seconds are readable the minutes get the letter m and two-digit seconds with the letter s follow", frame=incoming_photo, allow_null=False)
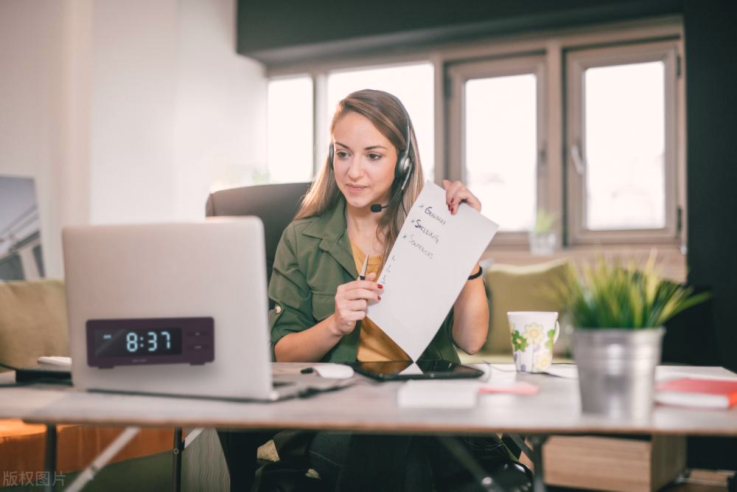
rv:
8h37
